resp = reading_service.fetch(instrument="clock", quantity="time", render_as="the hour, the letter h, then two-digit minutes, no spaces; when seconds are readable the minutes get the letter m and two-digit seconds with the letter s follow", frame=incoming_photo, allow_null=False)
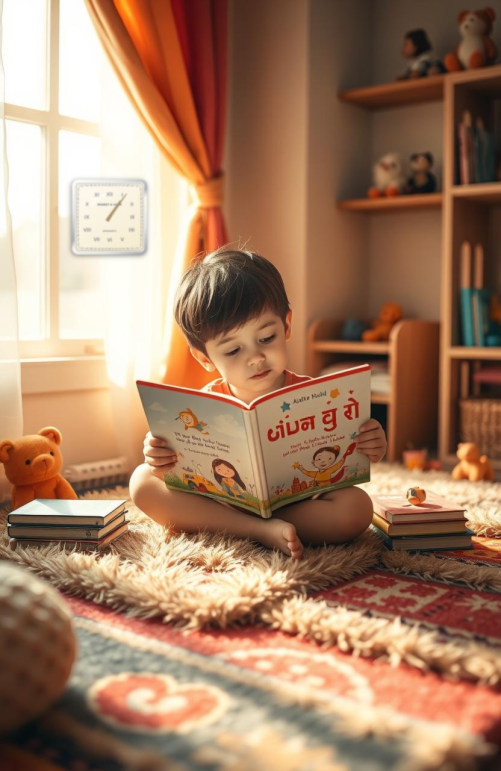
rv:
1h06
